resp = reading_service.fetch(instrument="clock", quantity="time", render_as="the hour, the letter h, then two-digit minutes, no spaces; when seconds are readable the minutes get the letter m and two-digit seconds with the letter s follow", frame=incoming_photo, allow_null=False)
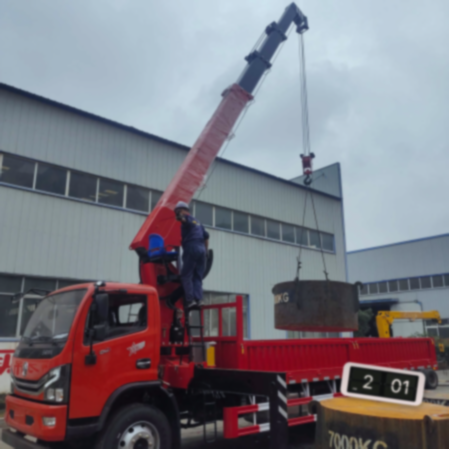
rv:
2h01
